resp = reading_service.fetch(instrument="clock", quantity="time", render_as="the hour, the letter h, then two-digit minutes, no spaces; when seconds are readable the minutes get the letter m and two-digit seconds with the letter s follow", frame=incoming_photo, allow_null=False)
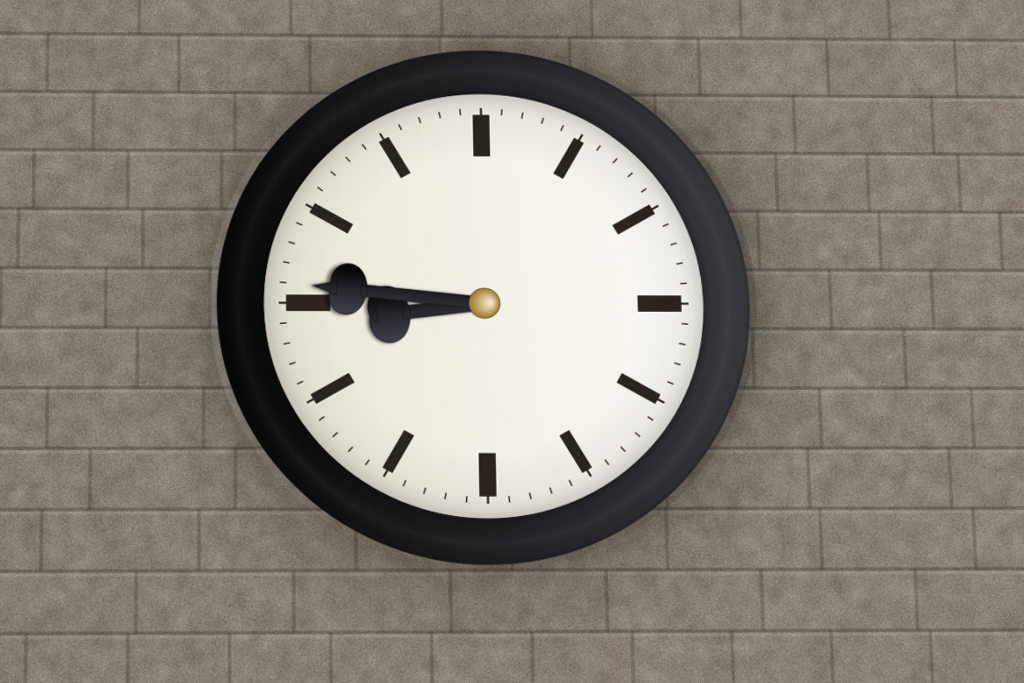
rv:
8h46
